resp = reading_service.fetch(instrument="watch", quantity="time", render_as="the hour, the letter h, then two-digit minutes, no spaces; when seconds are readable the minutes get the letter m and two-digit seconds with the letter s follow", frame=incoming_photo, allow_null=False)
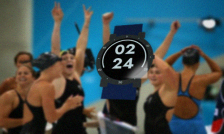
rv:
2h24
